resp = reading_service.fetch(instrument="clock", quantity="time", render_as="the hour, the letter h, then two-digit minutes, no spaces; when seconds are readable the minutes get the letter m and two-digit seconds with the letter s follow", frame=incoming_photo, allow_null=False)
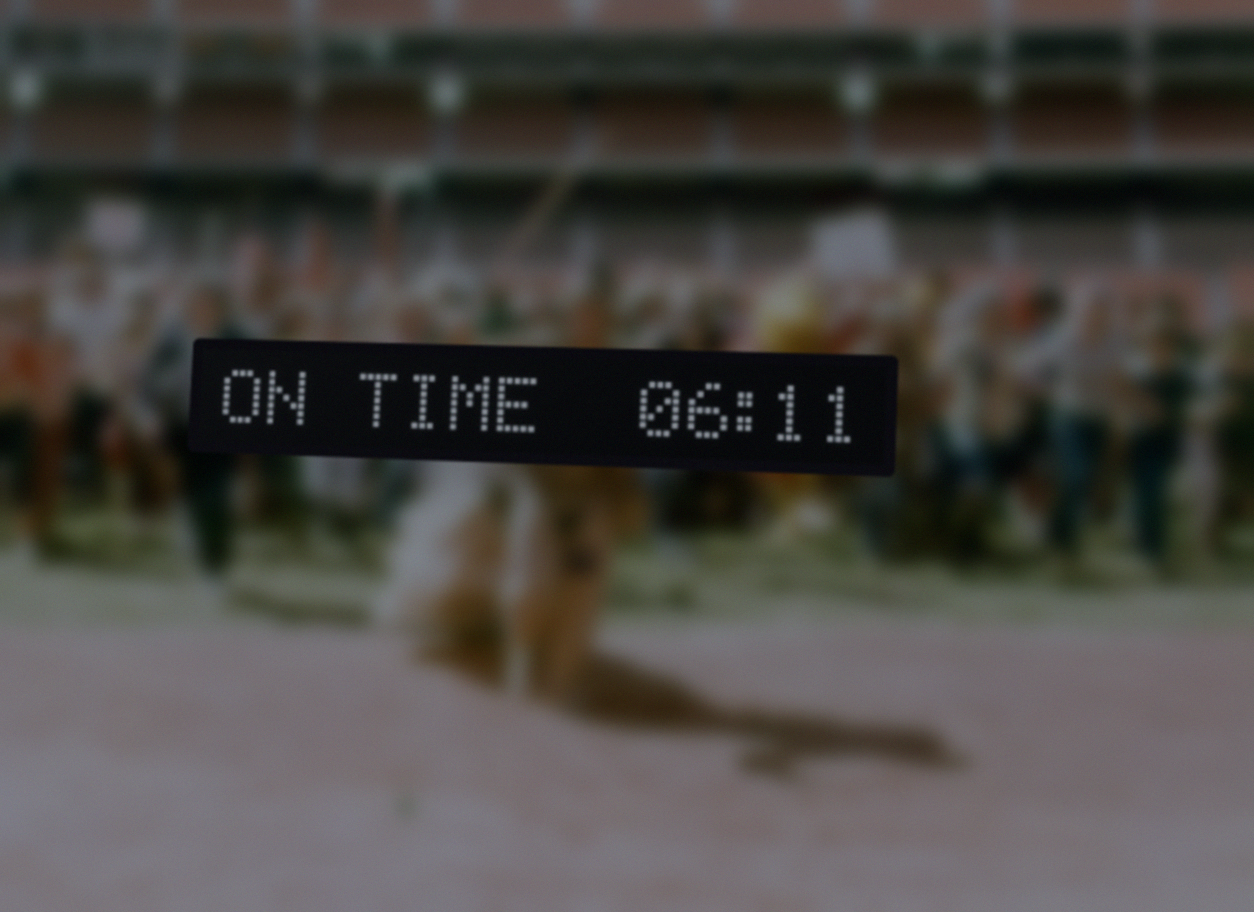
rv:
6h11
